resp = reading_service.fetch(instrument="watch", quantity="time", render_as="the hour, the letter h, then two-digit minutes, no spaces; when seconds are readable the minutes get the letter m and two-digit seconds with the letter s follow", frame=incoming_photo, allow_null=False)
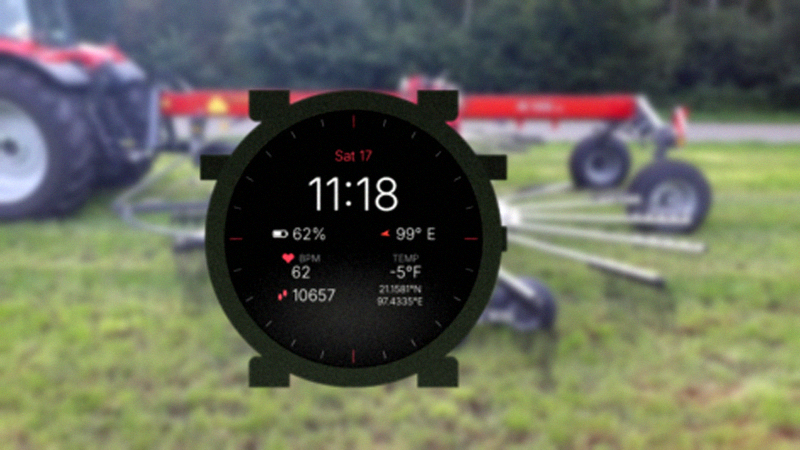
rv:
11h18
